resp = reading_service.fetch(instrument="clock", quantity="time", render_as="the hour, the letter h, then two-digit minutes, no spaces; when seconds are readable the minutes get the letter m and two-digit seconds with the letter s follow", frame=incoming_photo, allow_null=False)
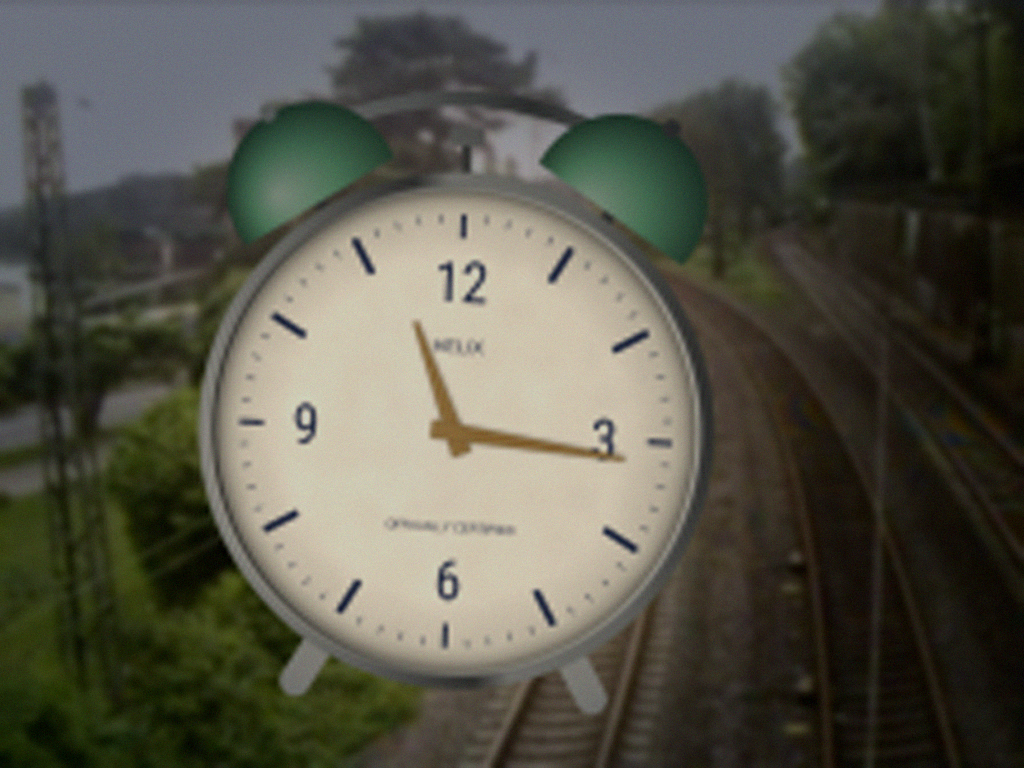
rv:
11h16
